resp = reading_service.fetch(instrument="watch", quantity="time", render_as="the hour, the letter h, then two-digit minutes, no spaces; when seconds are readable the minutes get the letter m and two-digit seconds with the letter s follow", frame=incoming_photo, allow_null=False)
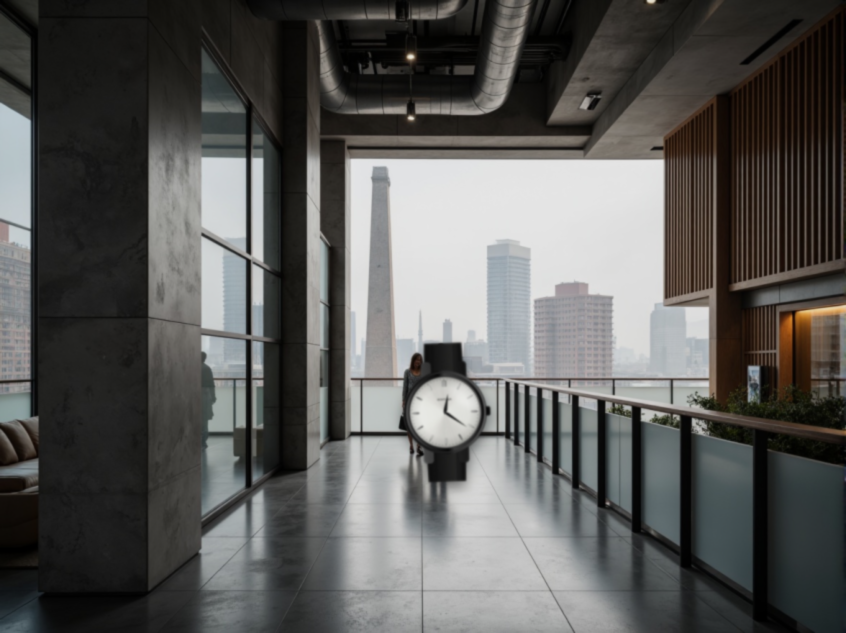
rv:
12h21
